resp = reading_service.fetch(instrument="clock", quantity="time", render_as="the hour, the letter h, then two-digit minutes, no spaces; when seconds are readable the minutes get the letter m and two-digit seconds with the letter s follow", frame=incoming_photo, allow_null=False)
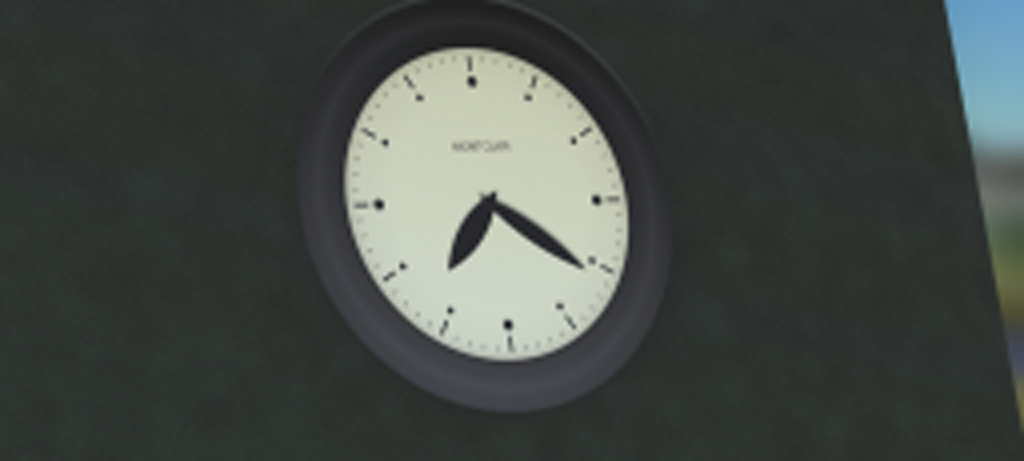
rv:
7h21
